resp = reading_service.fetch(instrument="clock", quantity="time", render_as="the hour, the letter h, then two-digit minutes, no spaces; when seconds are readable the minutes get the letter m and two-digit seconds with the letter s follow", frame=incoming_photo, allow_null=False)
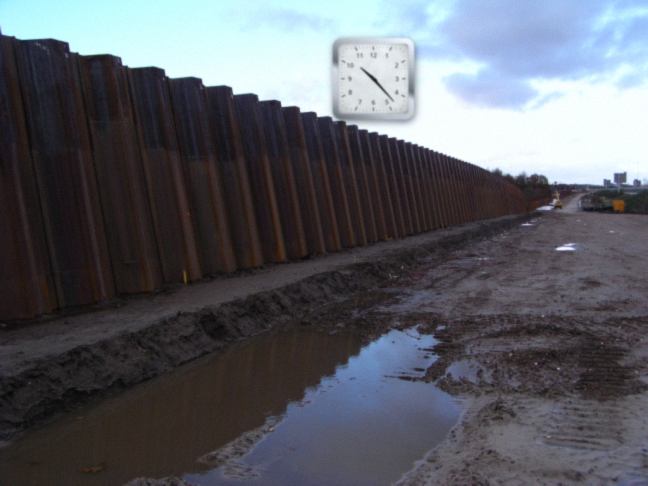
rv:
10h23
